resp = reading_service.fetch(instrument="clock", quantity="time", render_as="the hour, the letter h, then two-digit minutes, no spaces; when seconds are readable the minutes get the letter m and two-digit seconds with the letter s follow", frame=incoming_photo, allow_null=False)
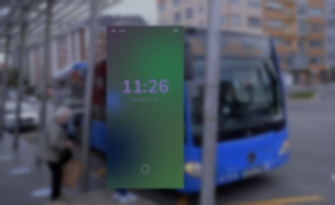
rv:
11h26
